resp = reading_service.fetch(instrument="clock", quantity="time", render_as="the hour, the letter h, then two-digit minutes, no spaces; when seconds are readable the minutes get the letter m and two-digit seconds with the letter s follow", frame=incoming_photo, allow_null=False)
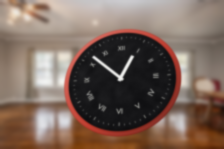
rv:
12h52
